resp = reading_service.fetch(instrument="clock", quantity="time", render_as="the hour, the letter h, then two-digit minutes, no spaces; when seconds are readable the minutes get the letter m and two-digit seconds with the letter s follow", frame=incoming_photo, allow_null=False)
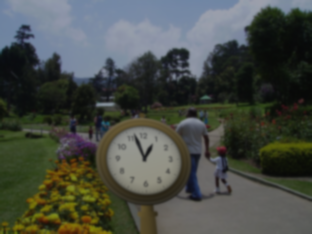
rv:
12h57
